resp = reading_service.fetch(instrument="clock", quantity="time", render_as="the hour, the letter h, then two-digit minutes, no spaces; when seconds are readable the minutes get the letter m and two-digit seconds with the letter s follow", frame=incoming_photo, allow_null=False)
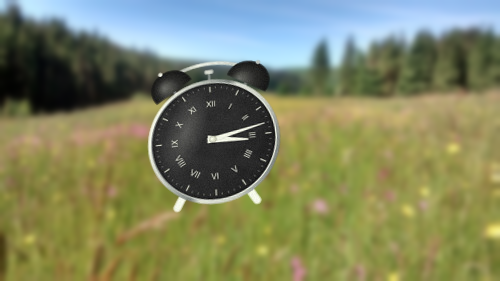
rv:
3h13
